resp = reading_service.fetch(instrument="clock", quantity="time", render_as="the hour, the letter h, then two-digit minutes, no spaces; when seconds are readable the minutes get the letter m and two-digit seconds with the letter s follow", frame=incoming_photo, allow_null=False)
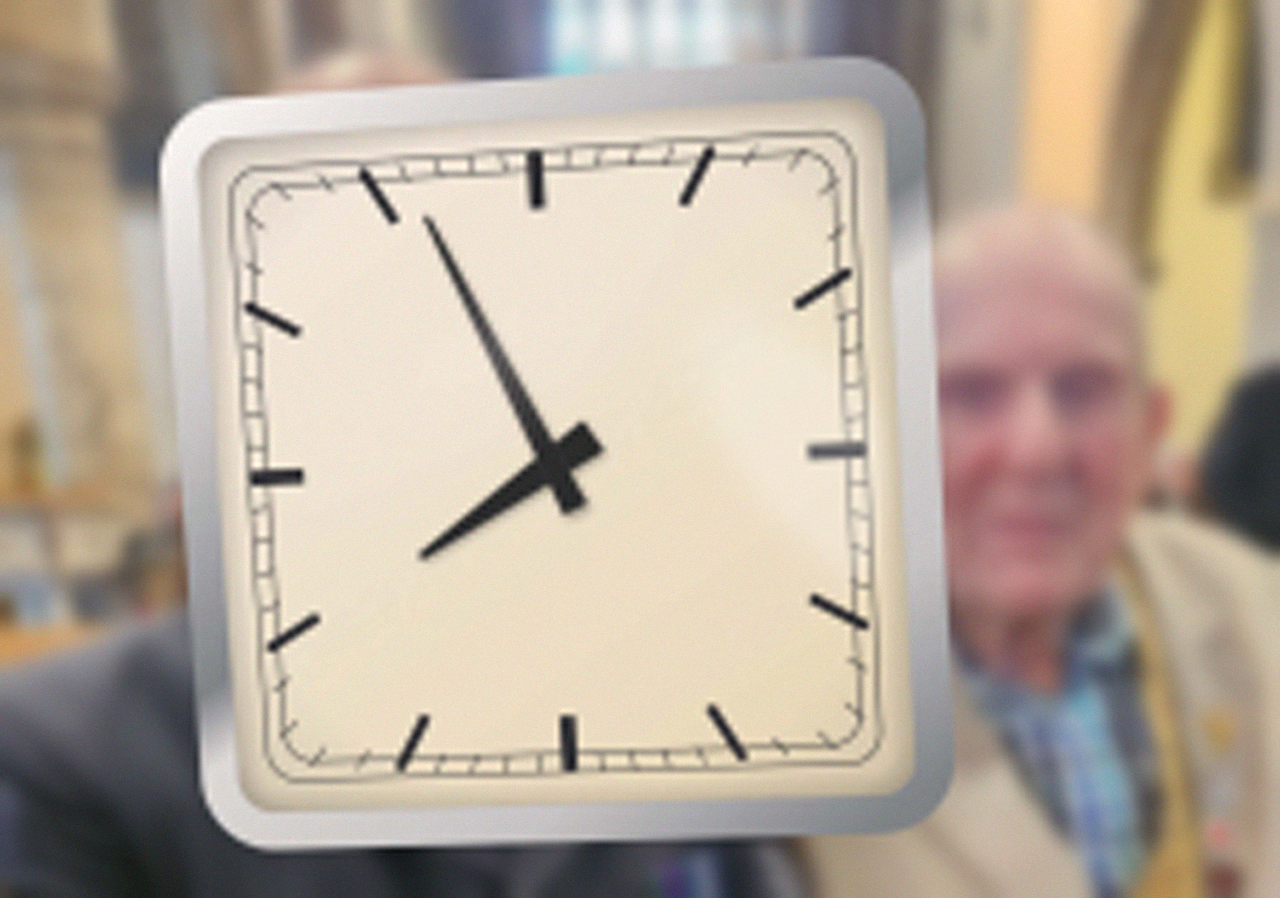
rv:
7h56
